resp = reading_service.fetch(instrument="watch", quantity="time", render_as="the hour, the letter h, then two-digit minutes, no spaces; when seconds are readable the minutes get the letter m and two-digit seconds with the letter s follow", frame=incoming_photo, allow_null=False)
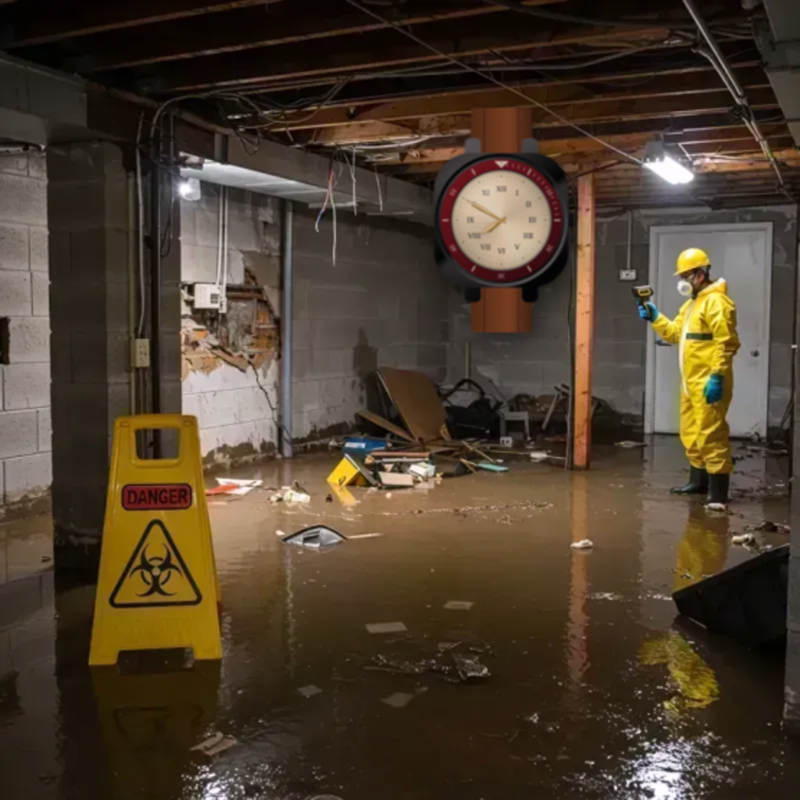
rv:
7h50
